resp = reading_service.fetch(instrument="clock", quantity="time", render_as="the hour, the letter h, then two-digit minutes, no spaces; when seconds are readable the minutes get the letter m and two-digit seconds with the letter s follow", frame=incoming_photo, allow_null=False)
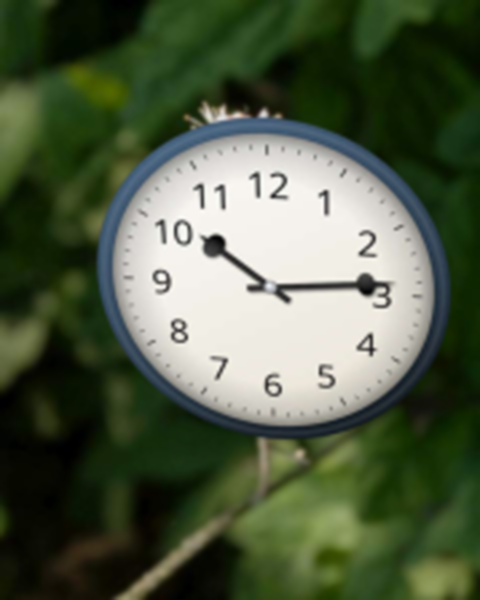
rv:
10h14
